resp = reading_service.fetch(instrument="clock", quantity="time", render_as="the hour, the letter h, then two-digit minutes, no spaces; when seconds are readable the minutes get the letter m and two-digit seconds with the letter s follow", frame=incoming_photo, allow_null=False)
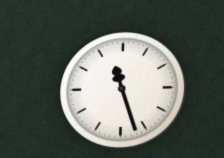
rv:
11h27
